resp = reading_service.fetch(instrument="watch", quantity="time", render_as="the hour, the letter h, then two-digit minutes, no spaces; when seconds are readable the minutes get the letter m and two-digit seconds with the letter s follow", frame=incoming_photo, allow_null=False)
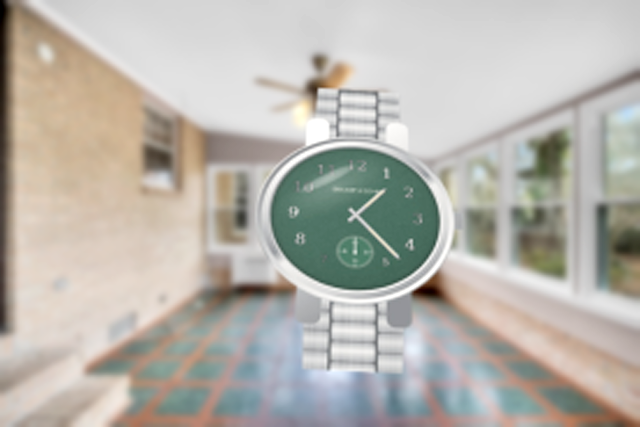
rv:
1h23
